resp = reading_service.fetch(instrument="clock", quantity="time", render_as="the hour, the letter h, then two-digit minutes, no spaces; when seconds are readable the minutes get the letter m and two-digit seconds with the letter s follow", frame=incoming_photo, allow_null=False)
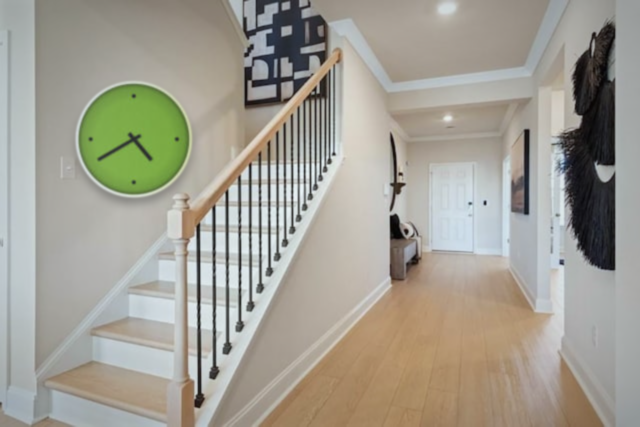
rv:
4h40
